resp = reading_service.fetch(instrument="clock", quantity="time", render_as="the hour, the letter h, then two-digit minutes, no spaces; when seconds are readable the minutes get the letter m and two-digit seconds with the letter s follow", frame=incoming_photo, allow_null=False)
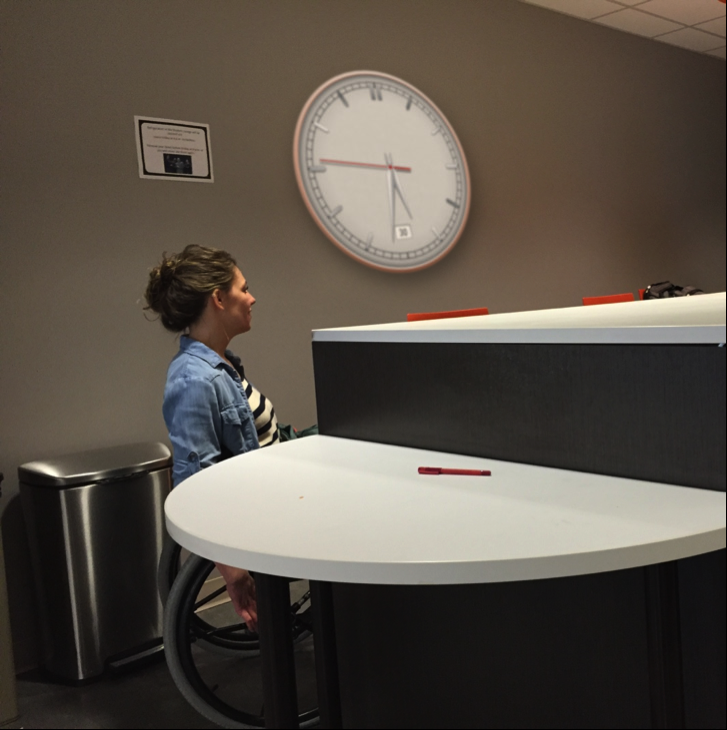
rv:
5h31m46s
